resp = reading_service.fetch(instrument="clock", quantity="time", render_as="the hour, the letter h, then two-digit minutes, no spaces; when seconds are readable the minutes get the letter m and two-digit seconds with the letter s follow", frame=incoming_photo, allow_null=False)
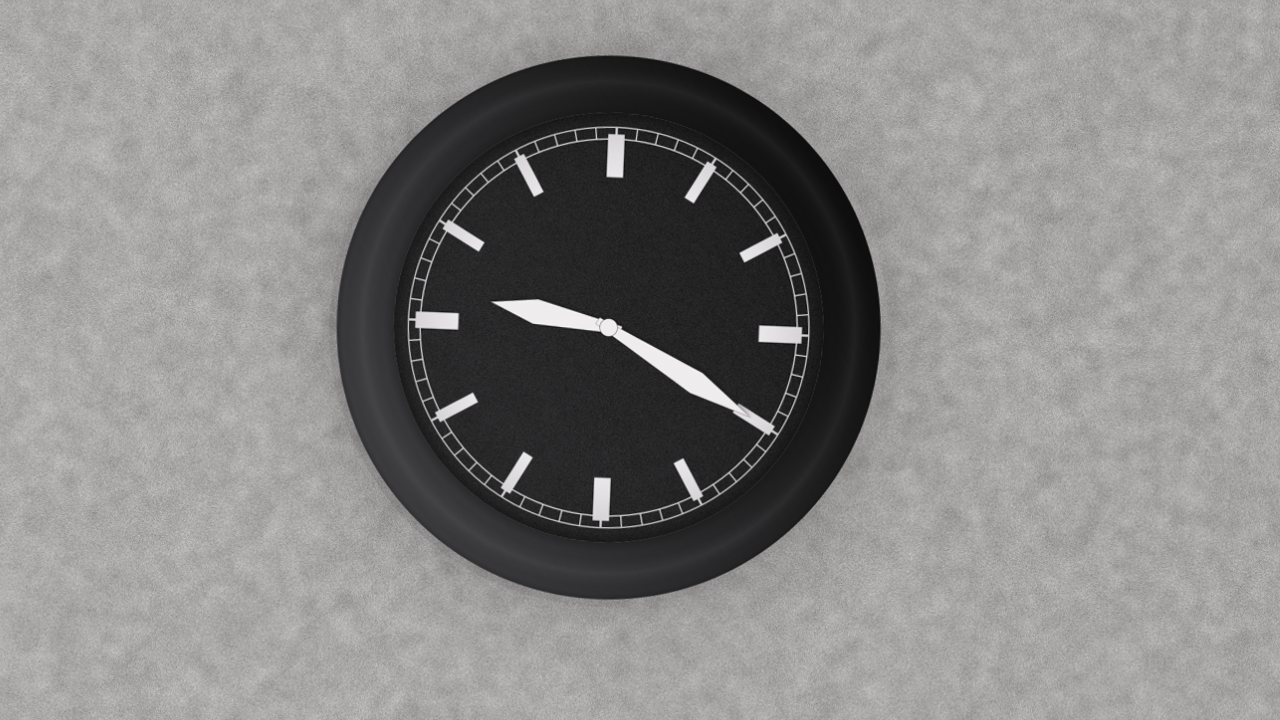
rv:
9h20
